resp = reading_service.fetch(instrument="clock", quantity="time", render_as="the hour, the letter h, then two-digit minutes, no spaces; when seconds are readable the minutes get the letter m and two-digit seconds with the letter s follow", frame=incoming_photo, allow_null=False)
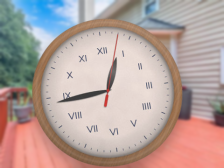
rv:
12h44m03s
